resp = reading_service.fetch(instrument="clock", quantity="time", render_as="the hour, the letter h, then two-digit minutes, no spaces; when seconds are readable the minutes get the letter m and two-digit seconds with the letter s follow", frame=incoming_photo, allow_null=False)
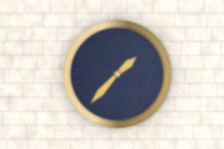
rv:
1h37
